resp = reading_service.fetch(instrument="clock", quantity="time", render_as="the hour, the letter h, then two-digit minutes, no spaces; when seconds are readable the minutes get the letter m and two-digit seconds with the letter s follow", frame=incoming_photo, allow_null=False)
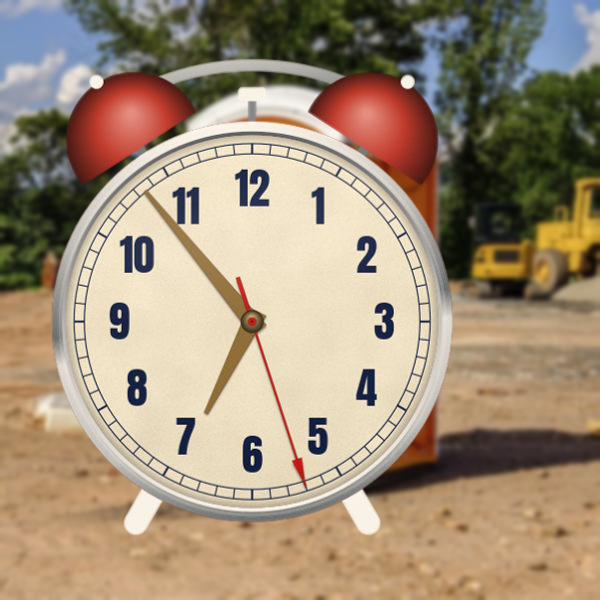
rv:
6h53m27s
